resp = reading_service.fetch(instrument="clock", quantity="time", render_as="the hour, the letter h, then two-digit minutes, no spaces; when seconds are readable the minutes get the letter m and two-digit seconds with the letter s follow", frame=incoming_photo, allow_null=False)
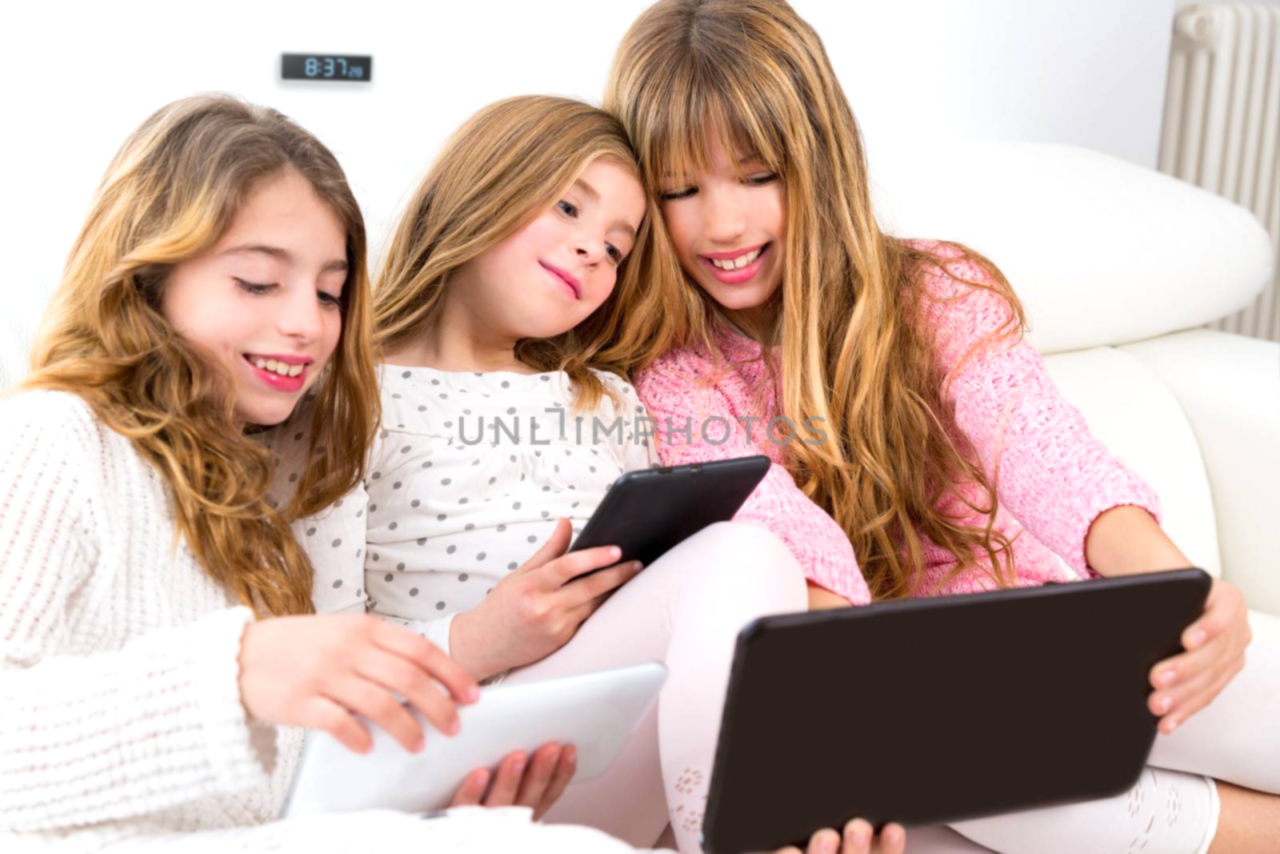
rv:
8h37
